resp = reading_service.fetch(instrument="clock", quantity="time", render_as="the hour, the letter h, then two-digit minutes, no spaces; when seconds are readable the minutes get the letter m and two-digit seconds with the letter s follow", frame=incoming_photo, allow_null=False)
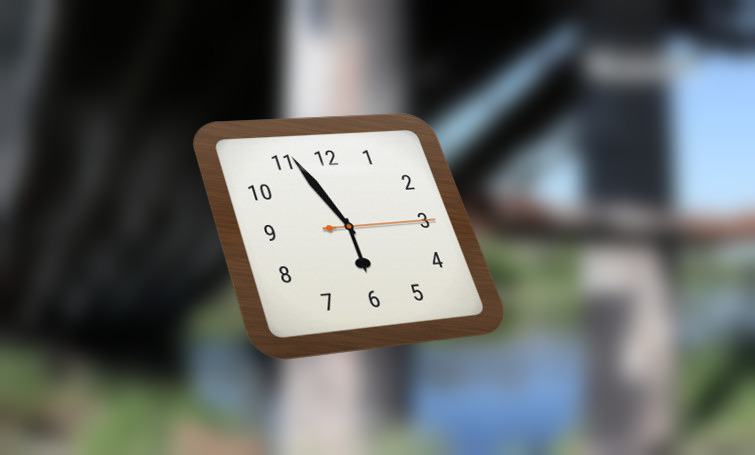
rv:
5h56m15s
